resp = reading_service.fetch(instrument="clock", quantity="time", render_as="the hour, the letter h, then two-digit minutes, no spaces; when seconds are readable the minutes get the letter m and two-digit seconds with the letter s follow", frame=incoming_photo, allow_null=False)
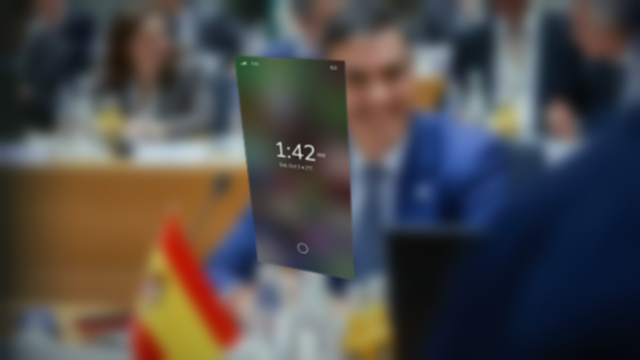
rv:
1h42
